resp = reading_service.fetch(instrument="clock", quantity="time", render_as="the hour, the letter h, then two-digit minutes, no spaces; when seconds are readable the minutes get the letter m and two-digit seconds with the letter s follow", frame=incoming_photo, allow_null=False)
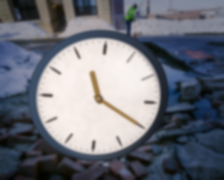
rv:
11h20
